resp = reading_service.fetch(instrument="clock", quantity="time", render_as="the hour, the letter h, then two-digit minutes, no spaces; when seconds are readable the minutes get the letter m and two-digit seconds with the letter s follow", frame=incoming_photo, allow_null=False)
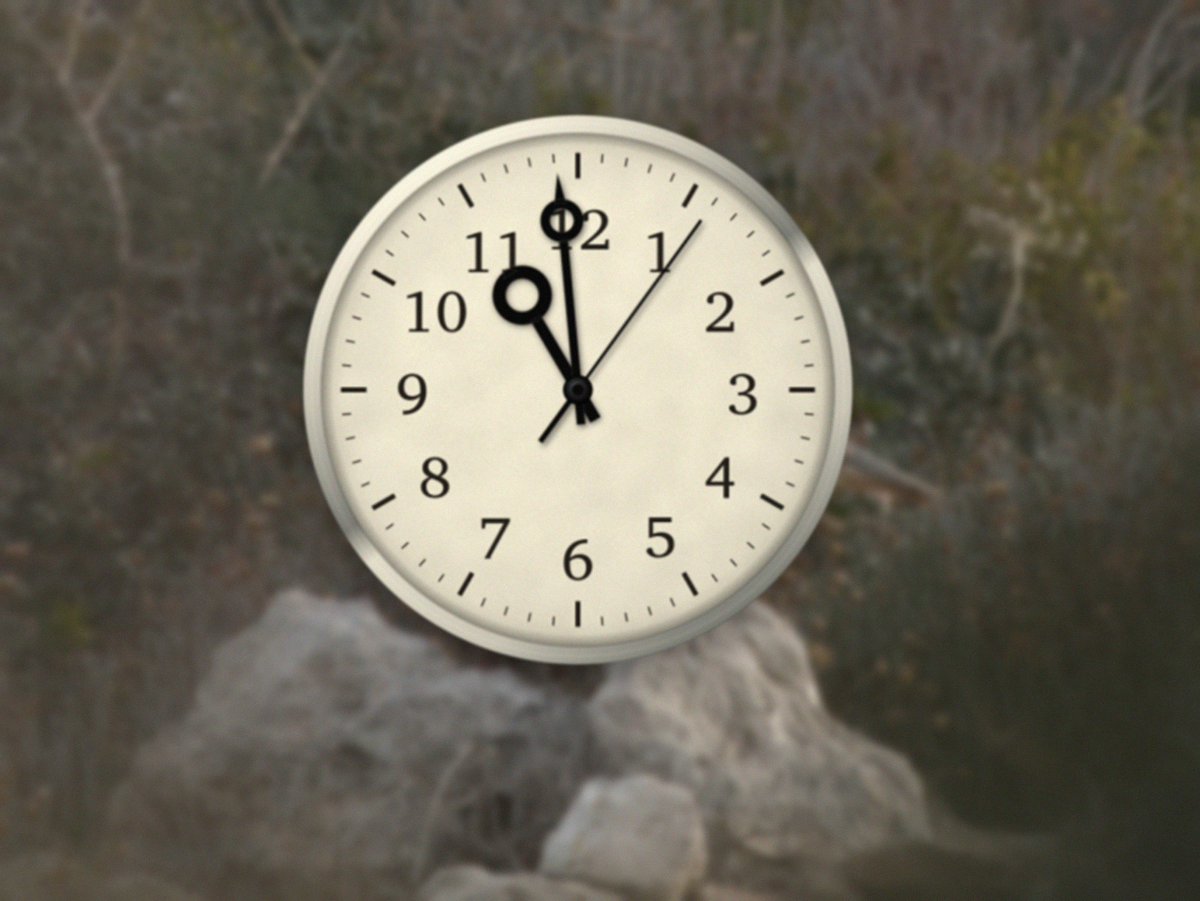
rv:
10h59m06s
